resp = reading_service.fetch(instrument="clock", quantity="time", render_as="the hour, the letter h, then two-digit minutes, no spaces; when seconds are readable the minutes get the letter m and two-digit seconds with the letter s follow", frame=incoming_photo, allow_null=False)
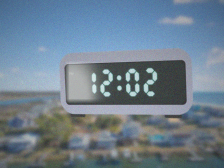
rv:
12h02
